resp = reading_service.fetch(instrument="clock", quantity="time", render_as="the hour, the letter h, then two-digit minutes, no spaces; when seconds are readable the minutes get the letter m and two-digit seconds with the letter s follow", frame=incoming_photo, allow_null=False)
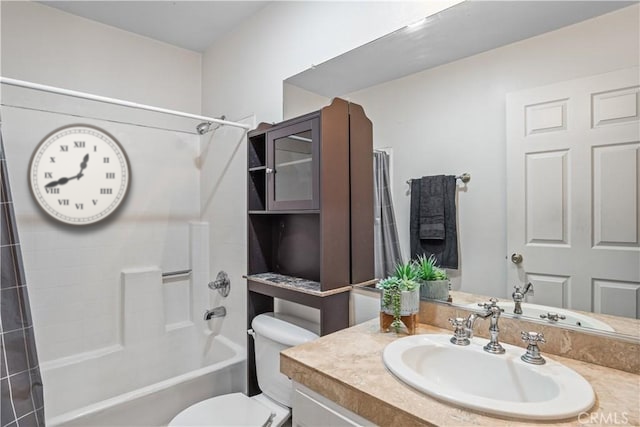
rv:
12h42
